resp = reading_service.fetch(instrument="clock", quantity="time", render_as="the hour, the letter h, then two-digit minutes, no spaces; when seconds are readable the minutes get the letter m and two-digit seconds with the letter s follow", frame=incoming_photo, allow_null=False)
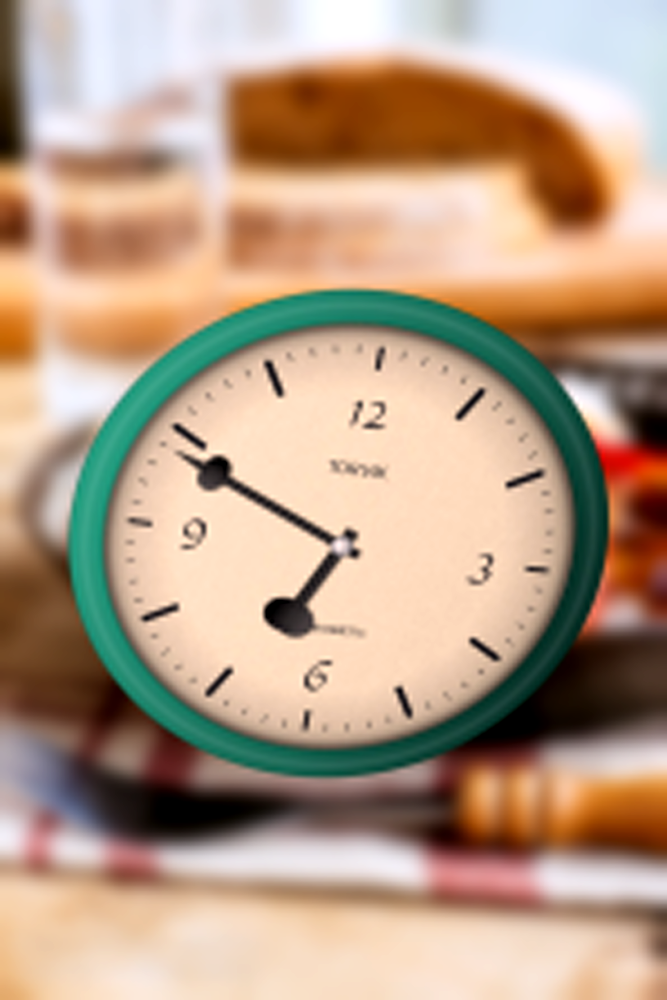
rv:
6h49
